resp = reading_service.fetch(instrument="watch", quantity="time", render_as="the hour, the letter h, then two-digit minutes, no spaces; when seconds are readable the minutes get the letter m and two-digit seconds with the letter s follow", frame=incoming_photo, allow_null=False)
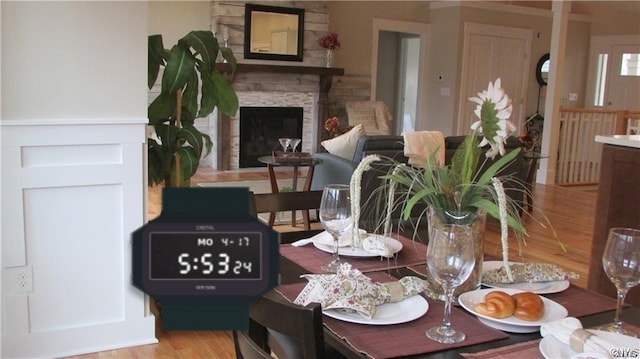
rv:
5h53m24s
